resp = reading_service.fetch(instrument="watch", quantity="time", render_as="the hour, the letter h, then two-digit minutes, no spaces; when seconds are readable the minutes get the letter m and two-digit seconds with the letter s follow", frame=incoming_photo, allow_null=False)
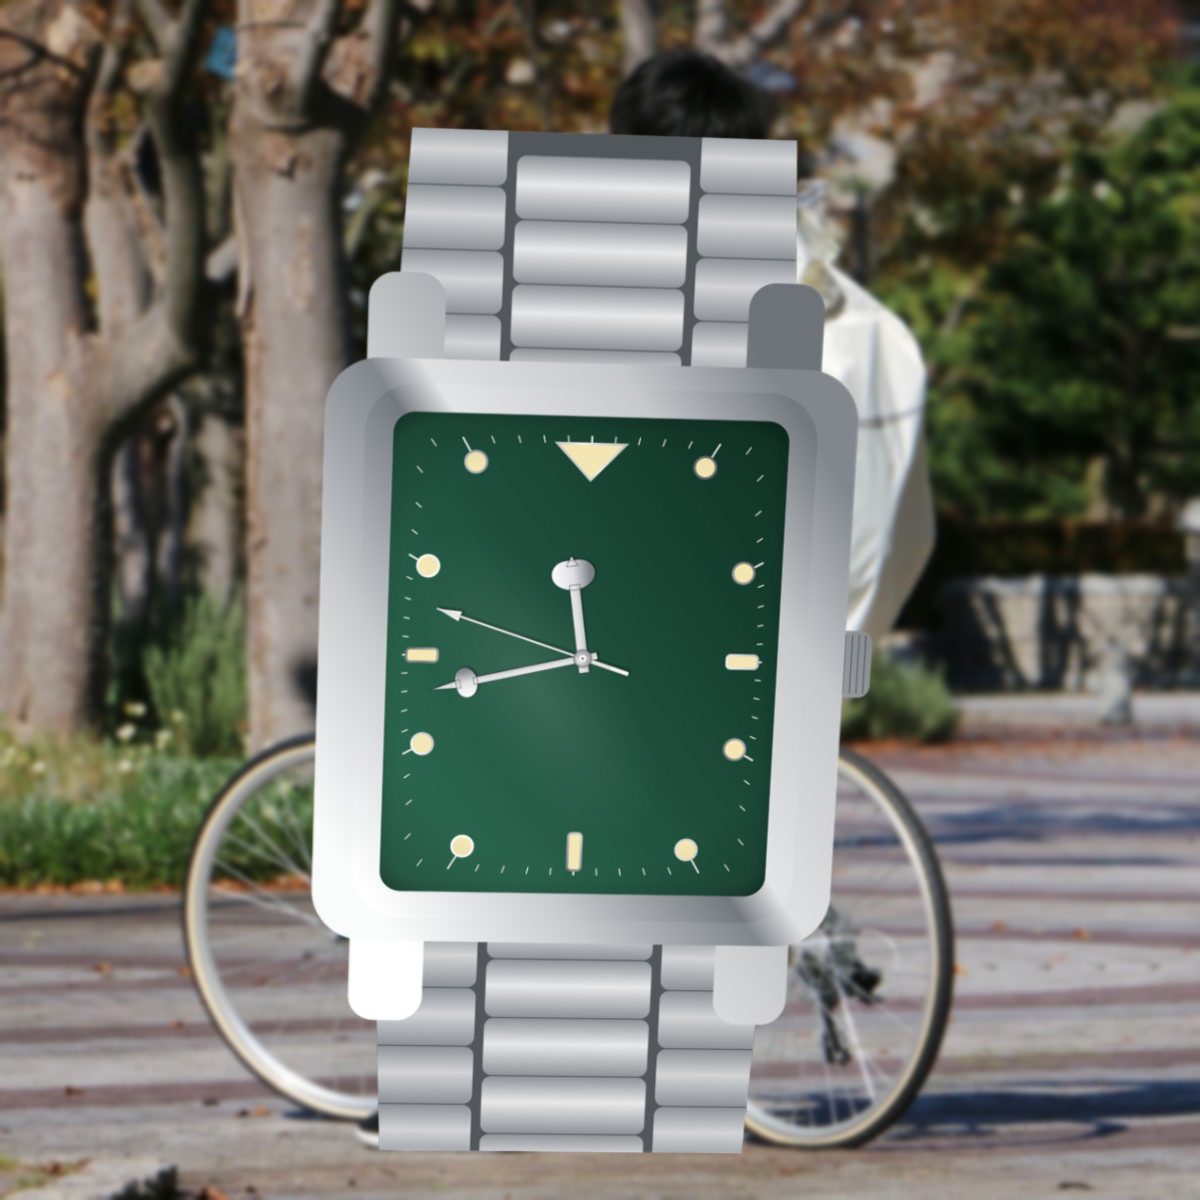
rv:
11h42m48s
